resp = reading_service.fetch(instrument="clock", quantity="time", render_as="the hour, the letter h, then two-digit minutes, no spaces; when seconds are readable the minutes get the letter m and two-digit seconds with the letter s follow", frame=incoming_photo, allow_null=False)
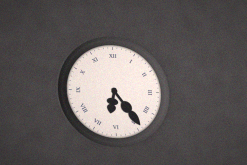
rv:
6h24
